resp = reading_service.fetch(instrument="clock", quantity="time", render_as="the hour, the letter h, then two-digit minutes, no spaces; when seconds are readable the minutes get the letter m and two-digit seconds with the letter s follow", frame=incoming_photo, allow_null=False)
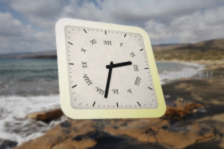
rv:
2h33
